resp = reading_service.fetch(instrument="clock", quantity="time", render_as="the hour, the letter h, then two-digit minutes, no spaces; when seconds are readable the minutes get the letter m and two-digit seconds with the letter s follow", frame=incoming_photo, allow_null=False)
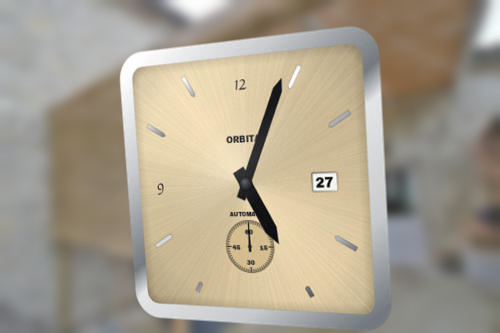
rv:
5h04
